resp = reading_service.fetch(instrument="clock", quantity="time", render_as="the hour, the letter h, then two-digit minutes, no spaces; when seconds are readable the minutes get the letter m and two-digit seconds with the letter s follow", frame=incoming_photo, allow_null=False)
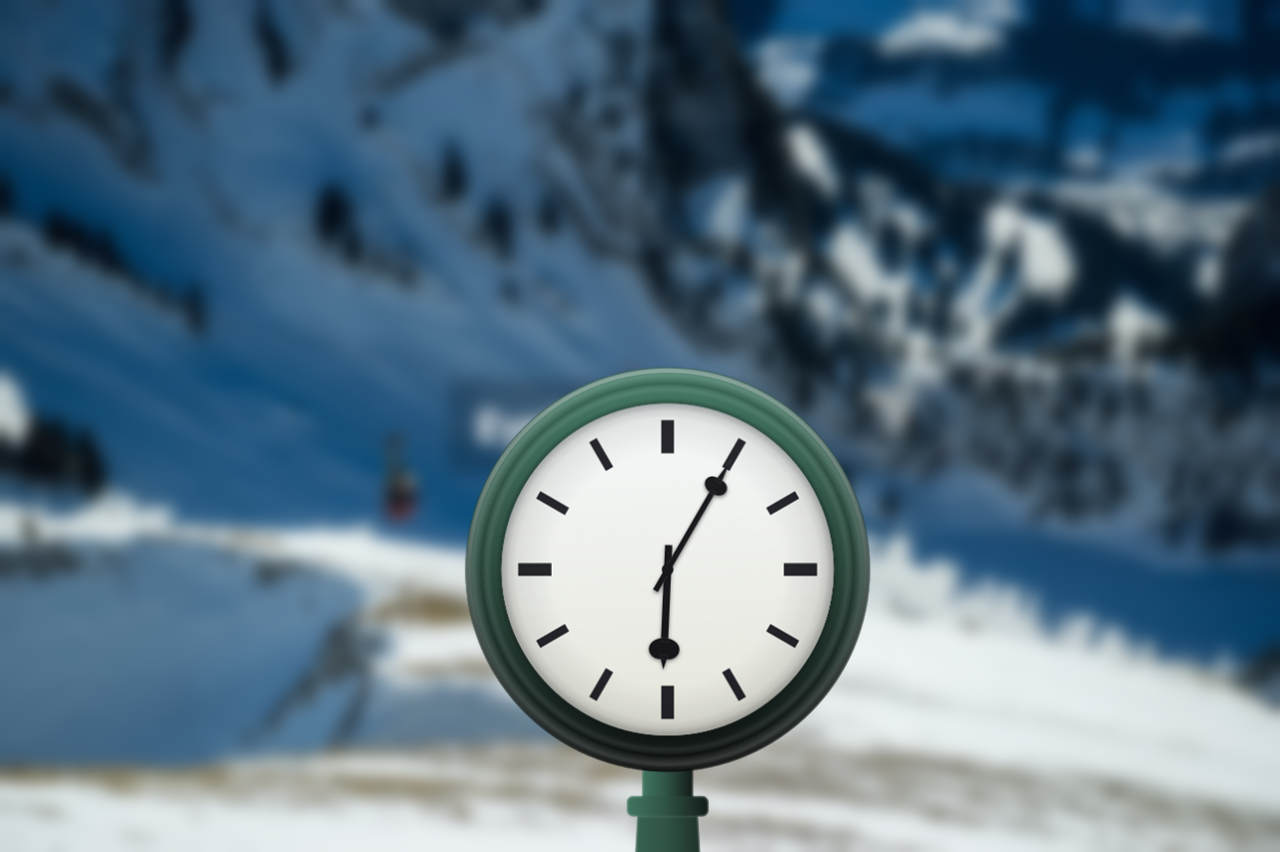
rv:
6h05
